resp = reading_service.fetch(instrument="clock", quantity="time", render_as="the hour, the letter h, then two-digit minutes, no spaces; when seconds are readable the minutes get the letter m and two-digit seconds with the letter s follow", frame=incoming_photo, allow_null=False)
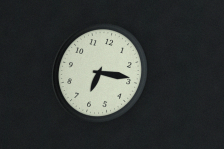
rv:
6h14
